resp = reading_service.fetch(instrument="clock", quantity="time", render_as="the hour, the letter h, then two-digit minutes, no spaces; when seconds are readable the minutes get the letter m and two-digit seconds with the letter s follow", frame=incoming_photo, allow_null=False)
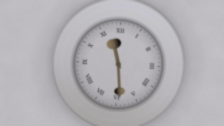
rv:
11h29
